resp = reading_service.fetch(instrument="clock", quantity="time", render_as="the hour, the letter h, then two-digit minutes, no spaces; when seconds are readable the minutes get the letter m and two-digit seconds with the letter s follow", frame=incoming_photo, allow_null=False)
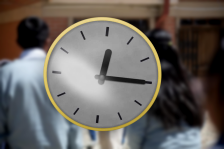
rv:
12h15
